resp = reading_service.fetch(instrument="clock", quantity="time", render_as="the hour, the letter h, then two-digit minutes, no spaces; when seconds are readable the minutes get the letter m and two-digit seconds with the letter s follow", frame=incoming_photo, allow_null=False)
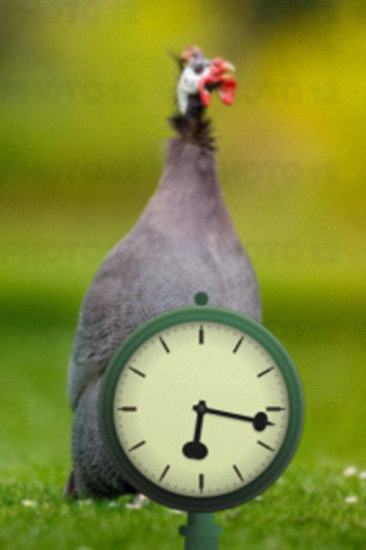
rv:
6h17
